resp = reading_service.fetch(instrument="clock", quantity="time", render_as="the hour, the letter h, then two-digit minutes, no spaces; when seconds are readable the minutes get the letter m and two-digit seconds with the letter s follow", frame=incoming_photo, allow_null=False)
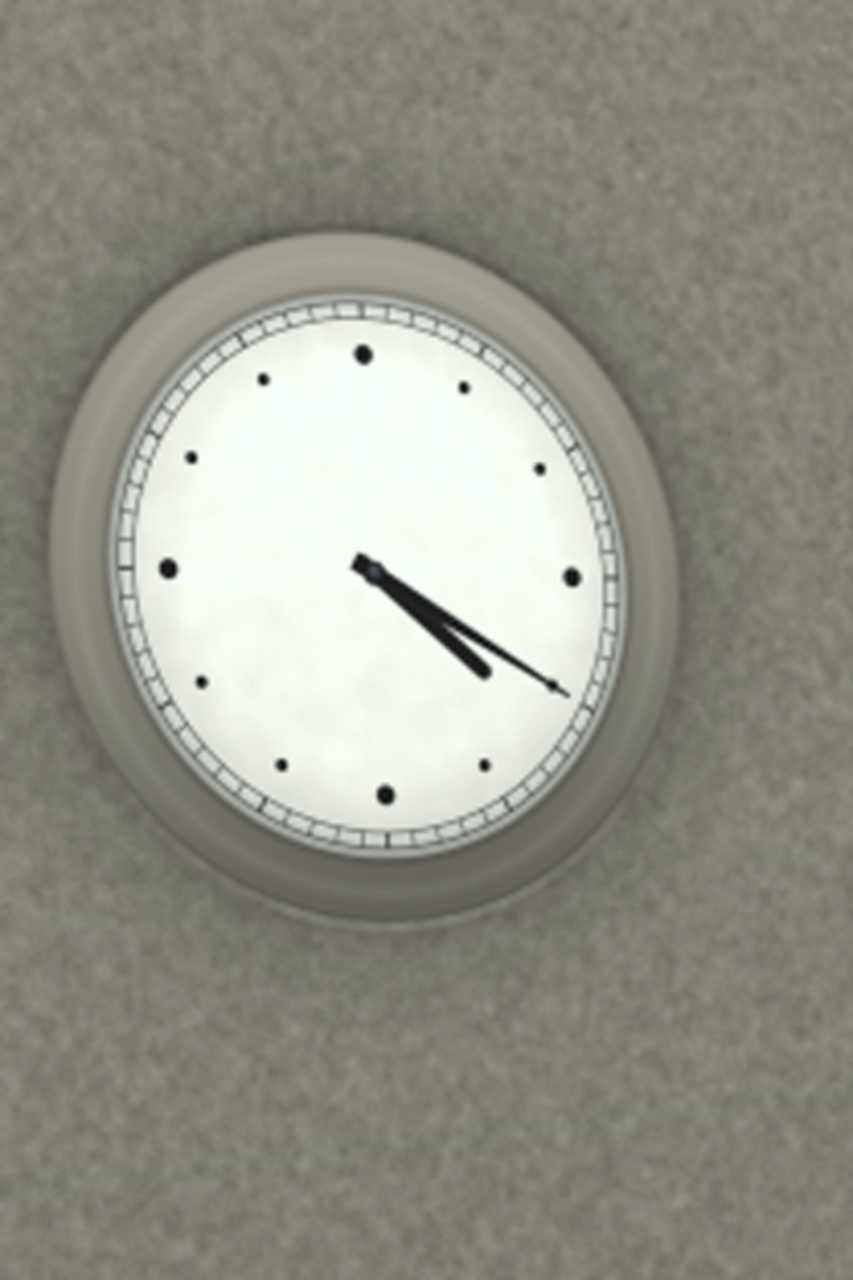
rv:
4h20
